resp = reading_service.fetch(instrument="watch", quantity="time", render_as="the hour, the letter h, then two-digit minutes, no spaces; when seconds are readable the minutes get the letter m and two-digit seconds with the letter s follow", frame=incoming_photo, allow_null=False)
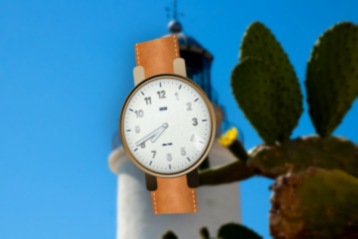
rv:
7h41
